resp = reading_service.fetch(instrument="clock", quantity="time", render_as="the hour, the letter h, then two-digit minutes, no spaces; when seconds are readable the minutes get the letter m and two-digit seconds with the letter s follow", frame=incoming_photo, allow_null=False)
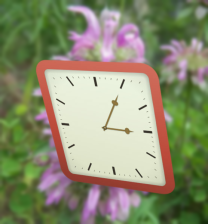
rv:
3h05
